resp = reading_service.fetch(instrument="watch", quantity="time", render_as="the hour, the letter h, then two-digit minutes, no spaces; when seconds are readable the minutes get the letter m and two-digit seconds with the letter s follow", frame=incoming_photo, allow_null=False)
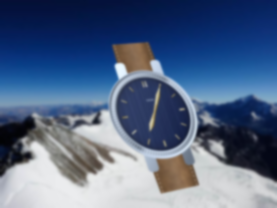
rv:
7h05
